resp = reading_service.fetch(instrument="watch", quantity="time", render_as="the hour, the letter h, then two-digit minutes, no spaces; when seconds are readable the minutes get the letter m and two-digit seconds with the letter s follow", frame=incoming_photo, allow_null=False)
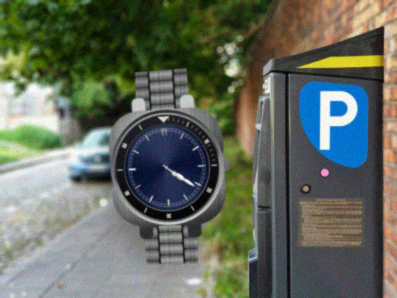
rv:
4h21
